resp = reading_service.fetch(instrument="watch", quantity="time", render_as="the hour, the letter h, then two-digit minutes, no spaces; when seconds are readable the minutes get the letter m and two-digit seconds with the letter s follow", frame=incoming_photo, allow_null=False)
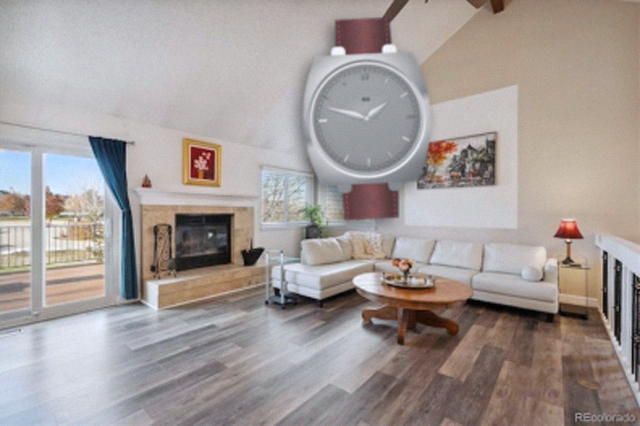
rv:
1h48
